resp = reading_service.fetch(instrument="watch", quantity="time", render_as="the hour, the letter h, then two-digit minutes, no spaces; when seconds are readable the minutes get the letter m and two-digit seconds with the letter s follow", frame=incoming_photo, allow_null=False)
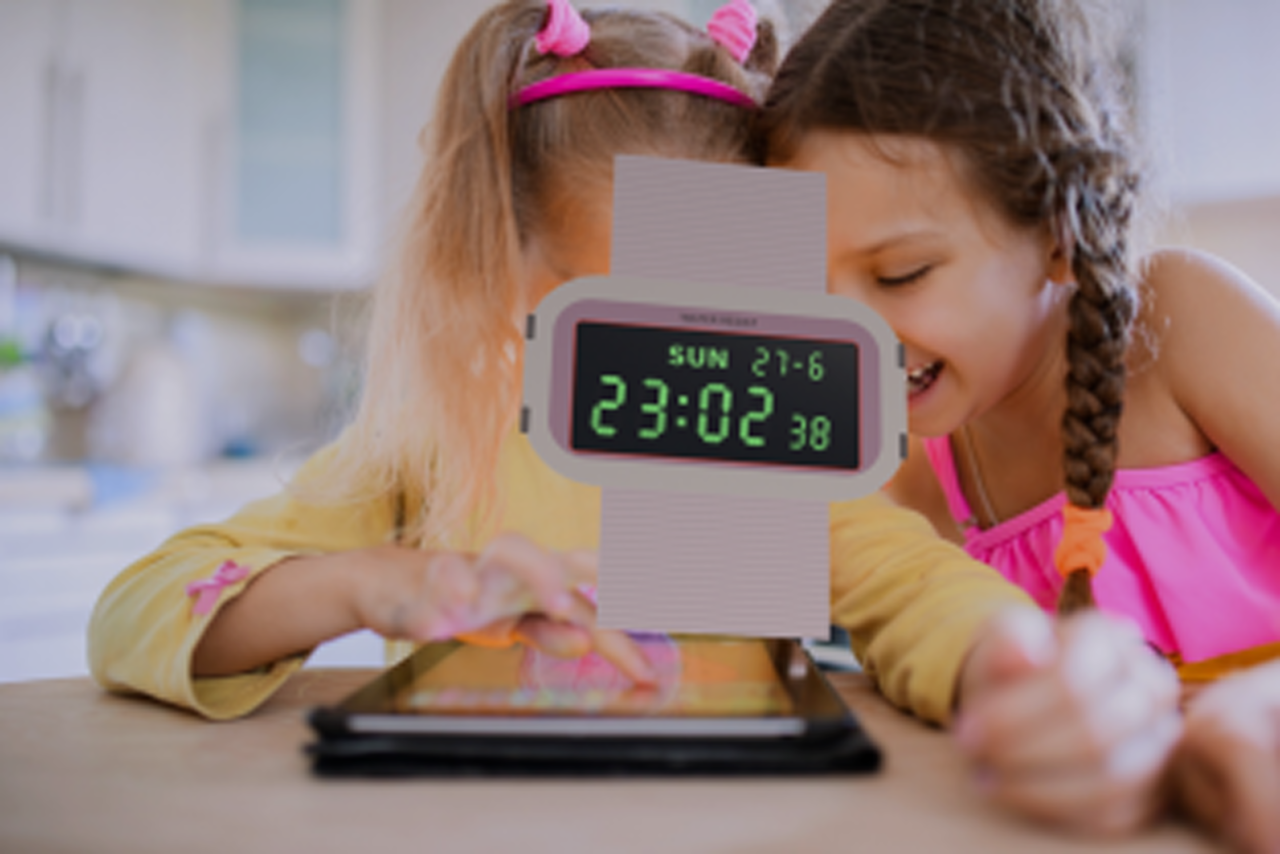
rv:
23h02m38s
